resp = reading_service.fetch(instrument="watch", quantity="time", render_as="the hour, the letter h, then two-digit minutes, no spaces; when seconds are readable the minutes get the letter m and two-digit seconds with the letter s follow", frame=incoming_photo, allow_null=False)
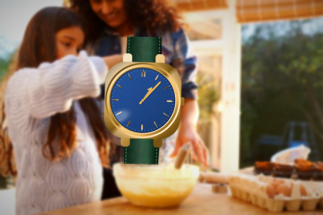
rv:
1h07
